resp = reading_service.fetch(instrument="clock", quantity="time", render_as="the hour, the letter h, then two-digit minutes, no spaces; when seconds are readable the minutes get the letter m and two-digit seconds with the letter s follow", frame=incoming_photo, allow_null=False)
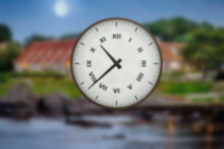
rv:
10h38
